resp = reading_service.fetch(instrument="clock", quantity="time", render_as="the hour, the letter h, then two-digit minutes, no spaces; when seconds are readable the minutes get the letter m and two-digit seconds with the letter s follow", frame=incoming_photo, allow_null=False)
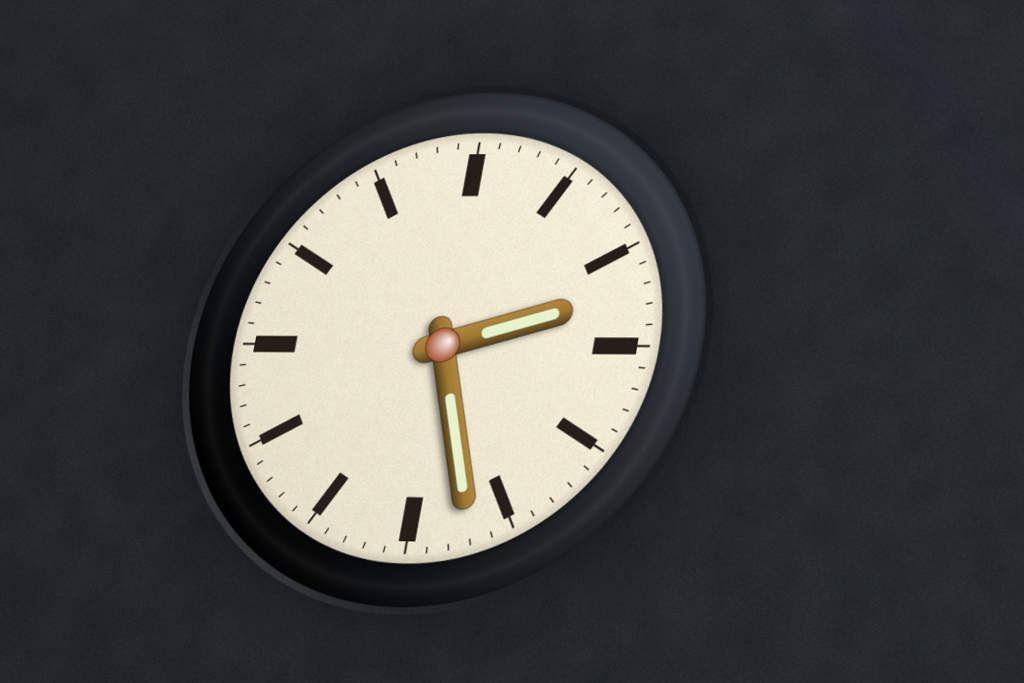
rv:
2h27
